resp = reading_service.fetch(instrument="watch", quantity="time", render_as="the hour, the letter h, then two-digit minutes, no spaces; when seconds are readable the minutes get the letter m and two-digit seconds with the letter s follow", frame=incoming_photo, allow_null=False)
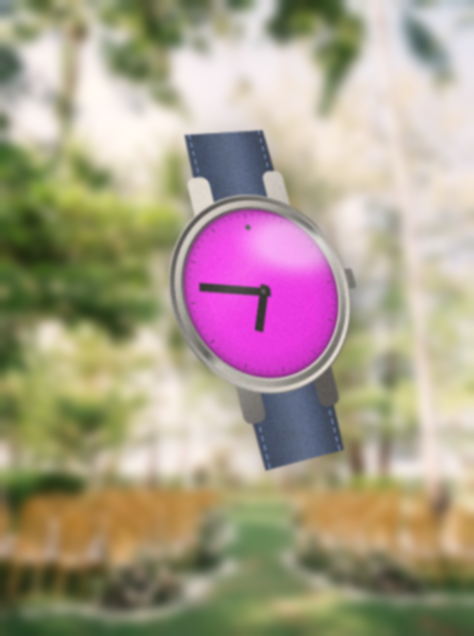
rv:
6h47
